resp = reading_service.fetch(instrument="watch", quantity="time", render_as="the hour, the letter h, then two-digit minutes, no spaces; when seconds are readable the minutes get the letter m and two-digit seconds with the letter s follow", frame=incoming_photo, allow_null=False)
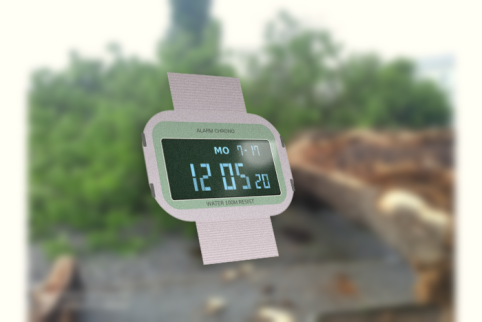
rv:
12h05m20s
